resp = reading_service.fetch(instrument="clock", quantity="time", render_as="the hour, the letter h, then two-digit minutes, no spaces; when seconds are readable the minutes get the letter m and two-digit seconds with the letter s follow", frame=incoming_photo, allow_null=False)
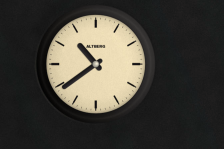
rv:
10h39
